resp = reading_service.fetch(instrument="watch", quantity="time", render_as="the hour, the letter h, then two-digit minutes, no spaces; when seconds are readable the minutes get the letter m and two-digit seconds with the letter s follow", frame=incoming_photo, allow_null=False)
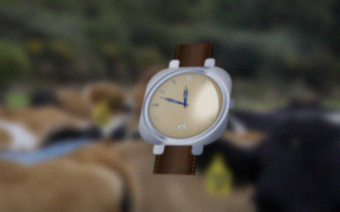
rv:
11h48
